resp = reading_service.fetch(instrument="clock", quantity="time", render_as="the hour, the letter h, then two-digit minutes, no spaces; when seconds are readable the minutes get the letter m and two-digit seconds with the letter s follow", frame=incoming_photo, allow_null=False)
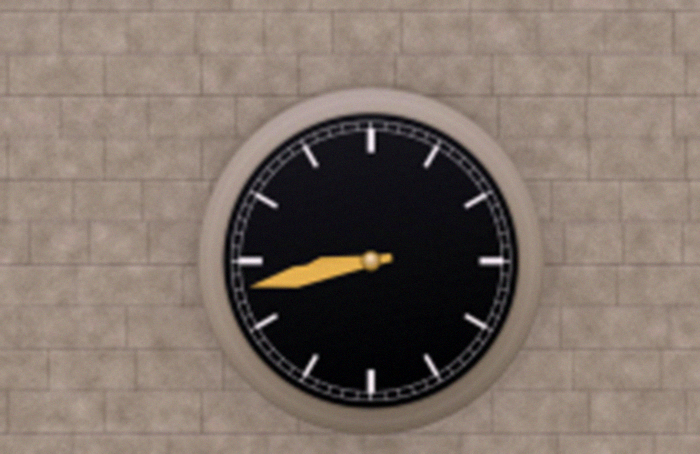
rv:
8h43
